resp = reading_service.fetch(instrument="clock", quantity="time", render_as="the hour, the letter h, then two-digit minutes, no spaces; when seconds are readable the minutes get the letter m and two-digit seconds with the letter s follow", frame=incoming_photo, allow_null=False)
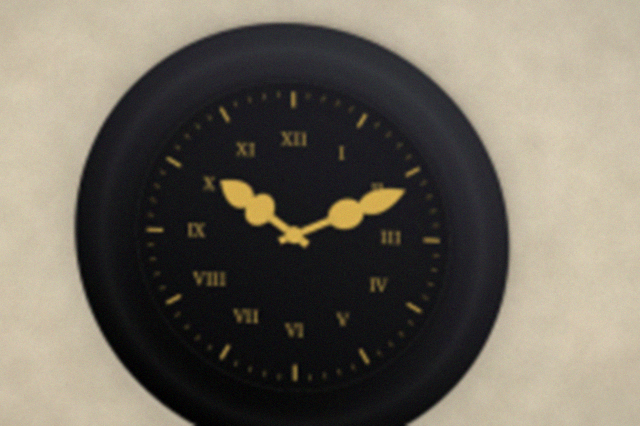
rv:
10h11
